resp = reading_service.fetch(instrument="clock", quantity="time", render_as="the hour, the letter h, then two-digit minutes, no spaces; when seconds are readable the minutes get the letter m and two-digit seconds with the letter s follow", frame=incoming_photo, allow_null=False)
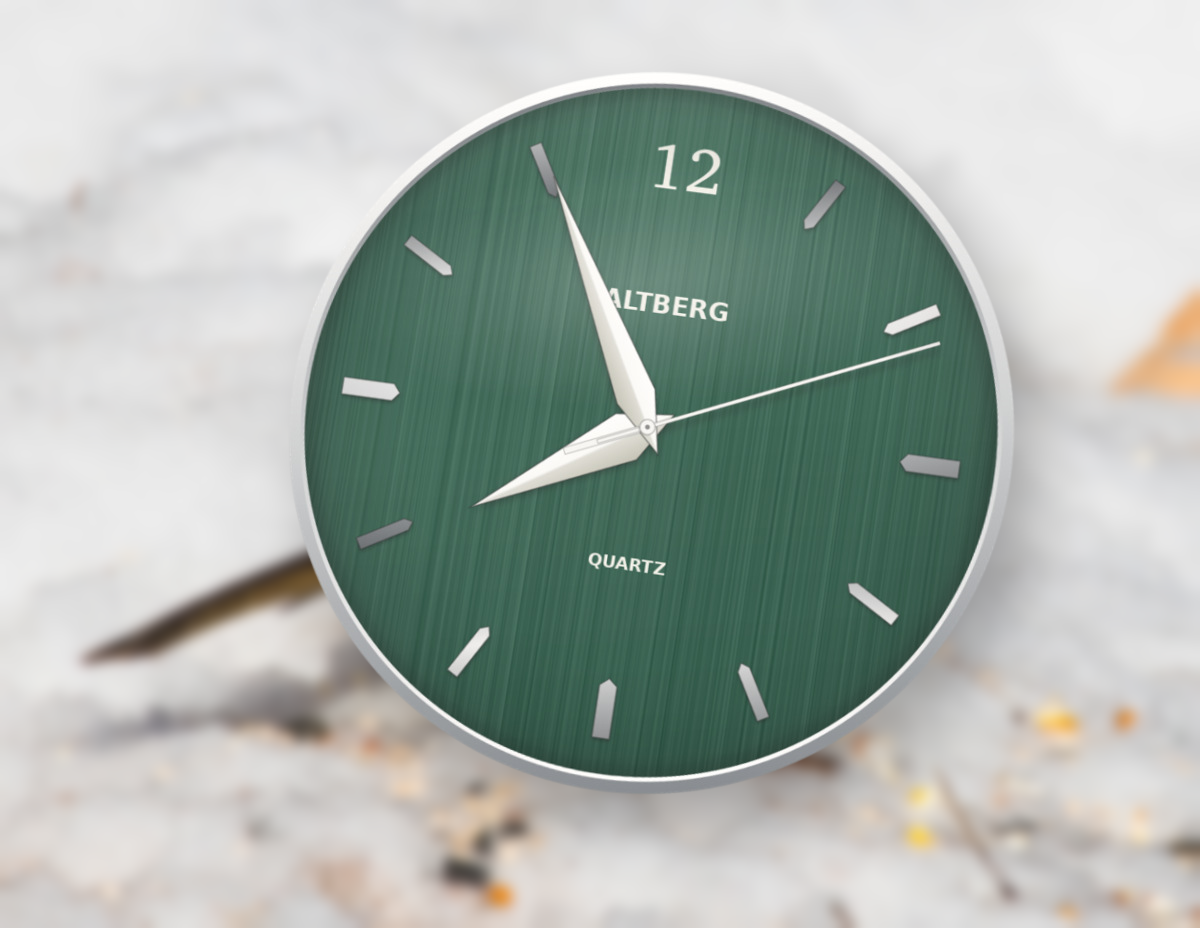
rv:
7h55m11s
